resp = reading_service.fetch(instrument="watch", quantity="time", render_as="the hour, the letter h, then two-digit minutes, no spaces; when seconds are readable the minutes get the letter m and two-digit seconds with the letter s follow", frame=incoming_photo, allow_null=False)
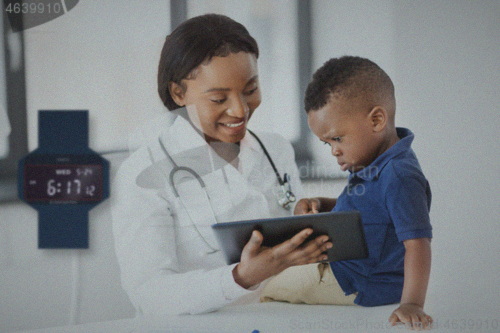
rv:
6h17
